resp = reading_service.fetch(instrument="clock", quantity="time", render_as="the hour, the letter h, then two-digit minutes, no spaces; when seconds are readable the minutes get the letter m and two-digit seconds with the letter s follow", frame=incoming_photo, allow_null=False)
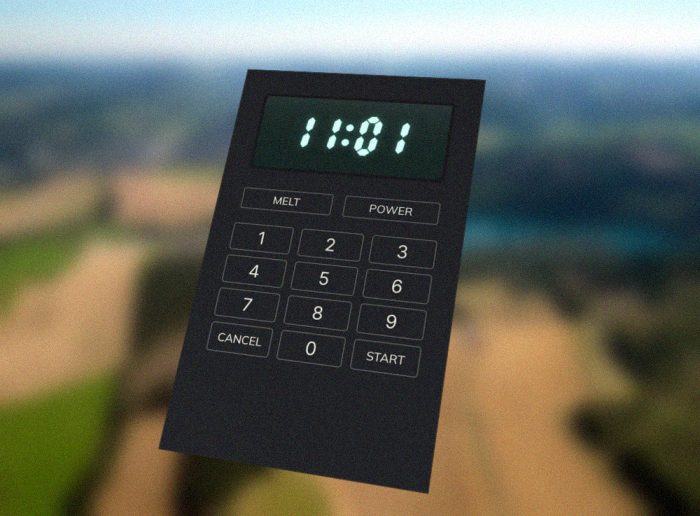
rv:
11h01
